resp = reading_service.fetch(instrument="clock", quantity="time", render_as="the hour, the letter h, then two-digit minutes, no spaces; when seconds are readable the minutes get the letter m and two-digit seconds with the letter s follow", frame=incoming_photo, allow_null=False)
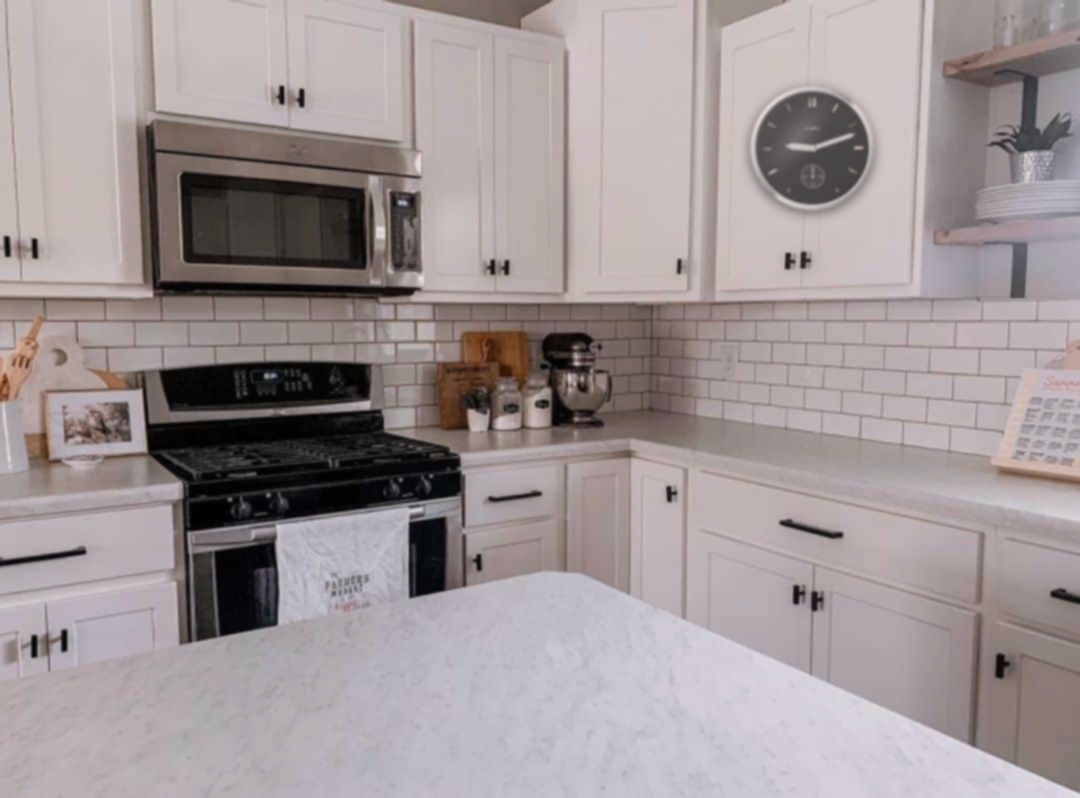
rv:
9h12
